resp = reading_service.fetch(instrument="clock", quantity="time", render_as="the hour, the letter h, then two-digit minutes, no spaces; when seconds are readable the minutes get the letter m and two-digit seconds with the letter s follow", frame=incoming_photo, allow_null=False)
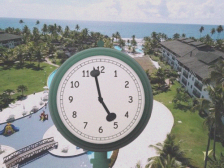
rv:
4h58
